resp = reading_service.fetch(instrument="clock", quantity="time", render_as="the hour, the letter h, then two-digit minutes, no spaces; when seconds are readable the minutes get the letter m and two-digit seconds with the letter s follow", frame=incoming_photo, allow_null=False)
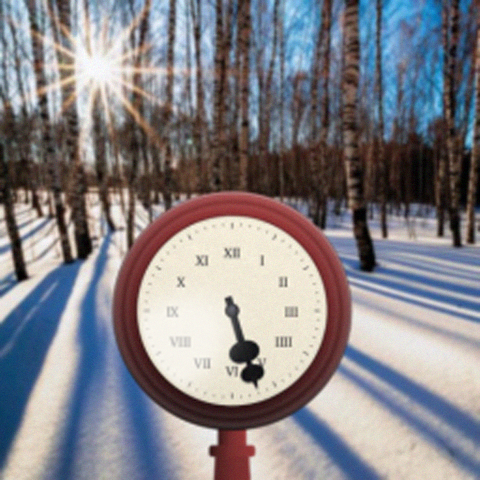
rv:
5h27
